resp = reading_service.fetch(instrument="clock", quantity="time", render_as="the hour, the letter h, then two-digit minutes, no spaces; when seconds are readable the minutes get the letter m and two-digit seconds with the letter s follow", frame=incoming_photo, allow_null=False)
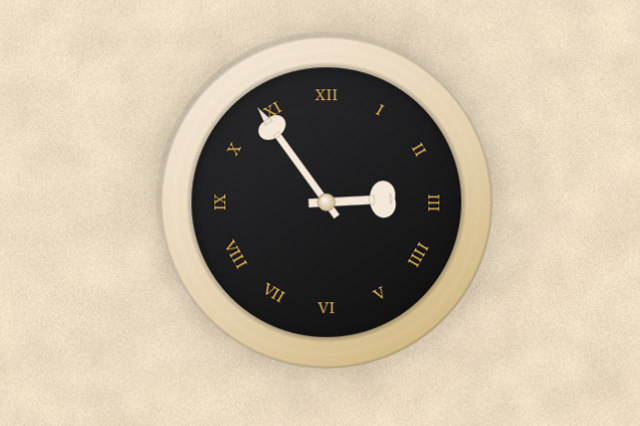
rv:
2h54
